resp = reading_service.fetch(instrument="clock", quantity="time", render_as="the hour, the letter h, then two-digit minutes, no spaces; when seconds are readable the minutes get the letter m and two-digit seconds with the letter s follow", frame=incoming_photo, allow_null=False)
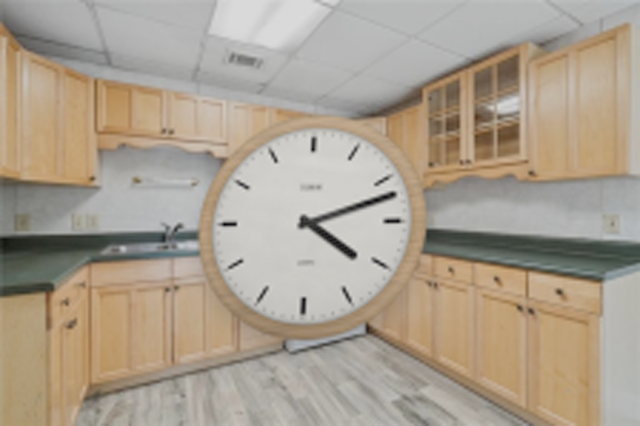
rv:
4h12
